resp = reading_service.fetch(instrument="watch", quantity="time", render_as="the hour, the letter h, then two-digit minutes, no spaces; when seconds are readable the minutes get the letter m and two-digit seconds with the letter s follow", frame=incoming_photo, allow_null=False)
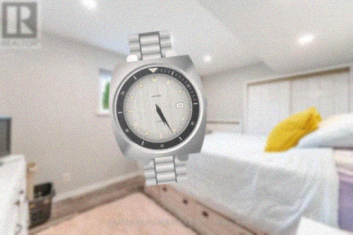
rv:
5h26
